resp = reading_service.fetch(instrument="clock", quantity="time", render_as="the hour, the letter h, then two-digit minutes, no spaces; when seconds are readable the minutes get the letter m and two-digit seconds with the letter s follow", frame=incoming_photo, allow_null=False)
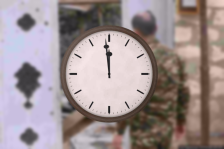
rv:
11h59
